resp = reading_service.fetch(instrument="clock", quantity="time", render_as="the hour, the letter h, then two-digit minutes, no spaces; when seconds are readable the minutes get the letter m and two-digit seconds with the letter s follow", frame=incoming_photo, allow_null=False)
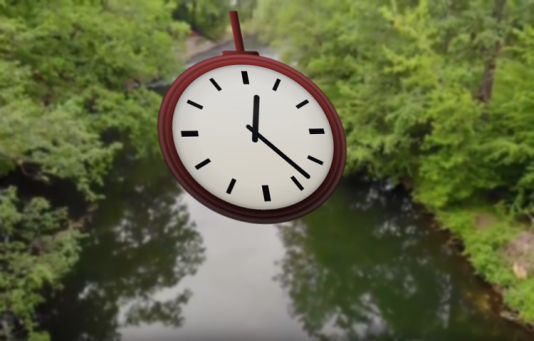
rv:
12h23
